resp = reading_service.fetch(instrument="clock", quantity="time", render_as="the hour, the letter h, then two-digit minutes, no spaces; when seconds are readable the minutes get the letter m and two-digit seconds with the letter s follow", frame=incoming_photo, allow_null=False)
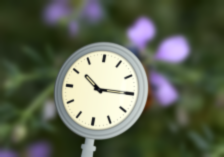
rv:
10h15
